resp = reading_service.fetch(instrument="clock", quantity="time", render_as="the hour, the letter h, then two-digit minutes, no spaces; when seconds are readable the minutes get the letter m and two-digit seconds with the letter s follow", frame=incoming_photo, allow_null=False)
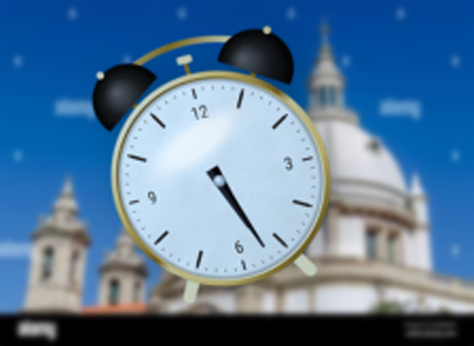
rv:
5h27
